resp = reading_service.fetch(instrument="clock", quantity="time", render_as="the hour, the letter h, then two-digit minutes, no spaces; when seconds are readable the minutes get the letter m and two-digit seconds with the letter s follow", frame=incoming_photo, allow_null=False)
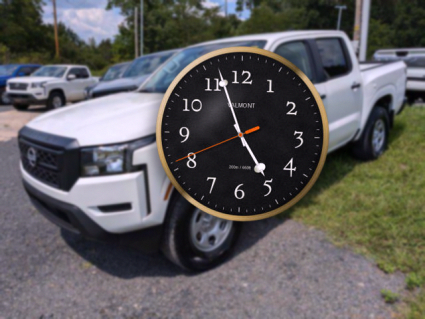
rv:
4h56m41s
